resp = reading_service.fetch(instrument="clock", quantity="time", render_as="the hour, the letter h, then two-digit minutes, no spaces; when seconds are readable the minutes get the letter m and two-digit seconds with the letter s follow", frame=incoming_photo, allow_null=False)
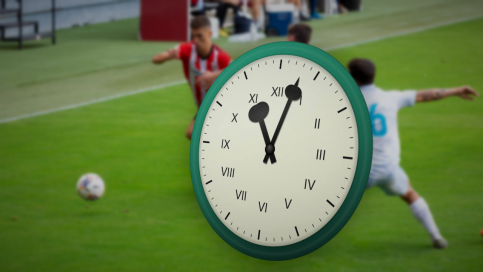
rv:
11h03
